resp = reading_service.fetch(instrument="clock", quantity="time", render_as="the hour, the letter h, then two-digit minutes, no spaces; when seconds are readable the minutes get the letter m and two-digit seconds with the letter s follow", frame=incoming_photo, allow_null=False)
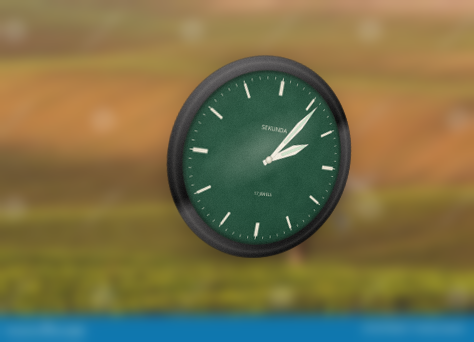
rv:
2h06
